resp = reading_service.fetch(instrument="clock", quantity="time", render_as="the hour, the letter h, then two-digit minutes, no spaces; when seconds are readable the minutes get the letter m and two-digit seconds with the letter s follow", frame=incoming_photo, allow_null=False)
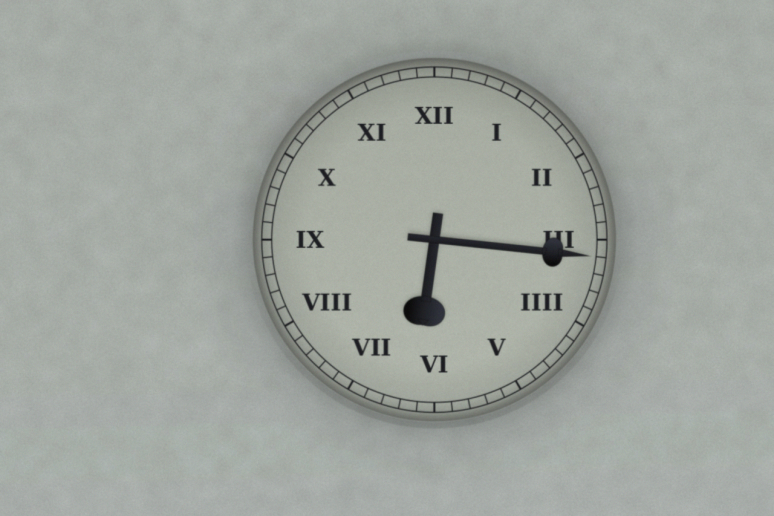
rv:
6h16
